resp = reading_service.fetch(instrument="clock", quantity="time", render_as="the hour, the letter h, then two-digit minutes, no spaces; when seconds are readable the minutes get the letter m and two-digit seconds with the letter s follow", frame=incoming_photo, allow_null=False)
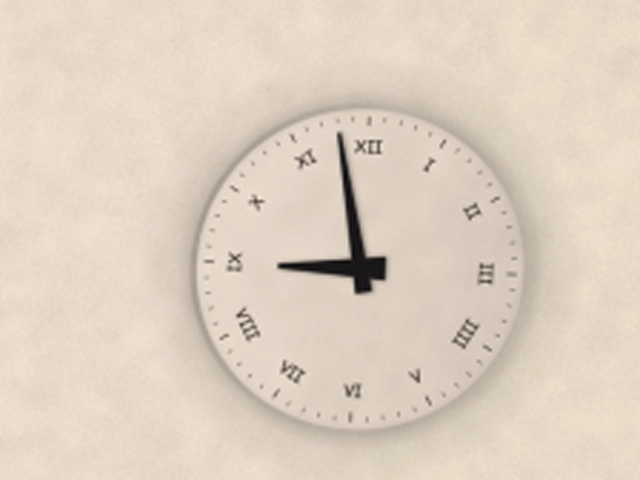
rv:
8h58
